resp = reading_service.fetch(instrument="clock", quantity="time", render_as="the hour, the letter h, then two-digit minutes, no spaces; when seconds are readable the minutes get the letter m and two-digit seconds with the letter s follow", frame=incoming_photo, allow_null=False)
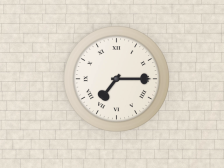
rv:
7h15
